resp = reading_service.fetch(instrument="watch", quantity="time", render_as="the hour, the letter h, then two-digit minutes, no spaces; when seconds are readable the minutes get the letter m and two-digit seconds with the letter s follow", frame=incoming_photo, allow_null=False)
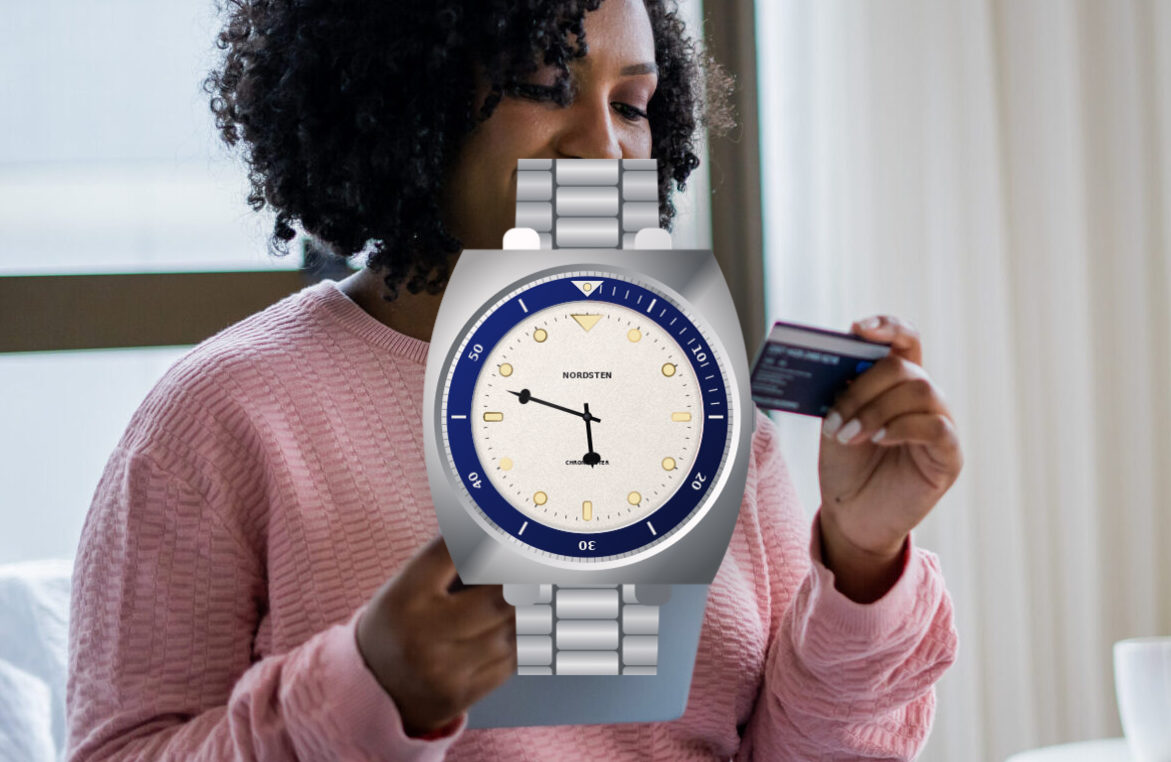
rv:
5h48
